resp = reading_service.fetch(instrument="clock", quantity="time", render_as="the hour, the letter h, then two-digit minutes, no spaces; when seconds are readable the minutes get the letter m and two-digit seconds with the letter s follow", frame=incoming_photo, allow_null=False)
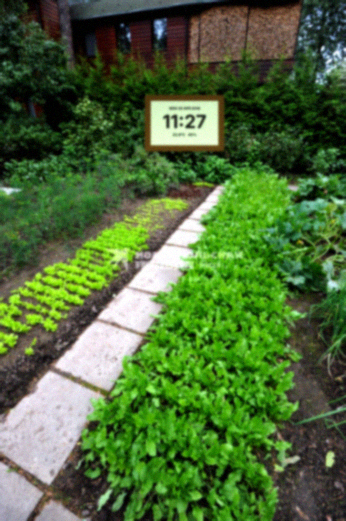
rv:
11h27
